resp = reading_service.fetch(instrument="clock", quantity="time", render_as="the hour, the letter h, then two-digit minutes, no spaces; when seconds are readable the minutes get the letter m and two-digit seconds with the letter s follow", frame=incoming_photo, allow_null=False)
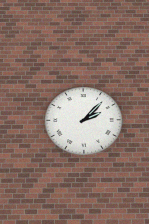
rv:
2h07
